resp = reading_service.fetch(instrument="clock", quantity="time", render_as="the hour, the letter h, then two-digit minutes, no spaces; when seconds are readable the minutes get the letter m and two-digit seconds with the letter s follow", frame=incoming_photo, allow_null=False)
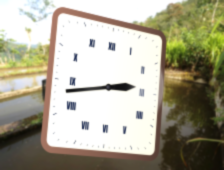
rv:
2h43
